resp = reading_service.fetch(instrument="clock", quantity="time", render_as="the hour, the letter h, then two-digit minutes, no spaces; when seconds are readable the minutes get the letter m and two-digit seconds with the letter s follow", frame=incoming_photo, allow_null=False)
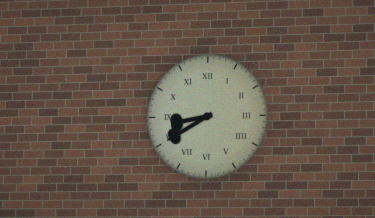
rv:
8h40
